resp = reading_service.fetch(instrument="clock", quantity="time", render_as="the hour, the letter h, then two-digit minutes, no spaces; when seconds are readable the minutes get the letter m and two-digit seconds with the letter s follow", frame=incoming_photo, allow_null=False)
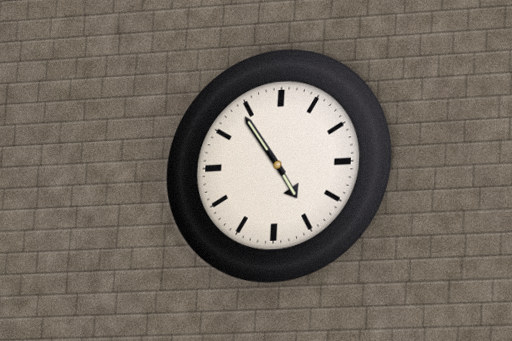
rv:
4h54
